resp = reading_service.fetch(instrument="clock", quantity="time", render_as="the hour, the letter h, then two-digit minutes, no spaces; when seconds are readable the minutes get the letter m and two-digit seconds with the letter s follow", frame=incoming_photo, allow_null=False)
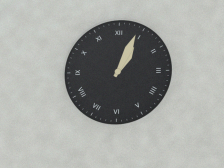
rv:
1h04
